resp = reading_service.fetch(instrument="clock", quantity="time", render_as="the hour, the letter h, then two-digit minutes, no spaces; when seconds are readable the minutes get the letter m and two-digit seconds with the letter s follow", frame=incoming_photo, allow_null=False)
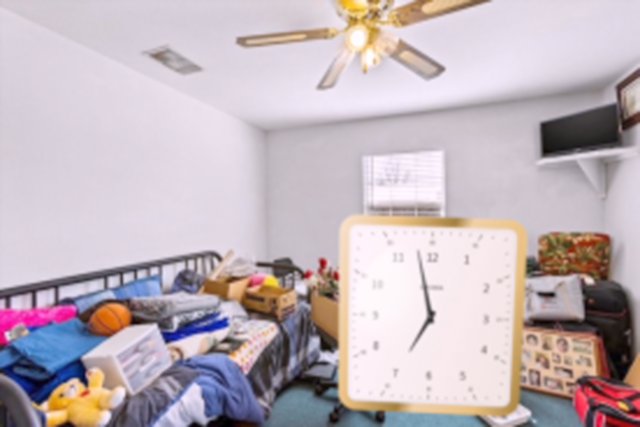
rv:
6h58
